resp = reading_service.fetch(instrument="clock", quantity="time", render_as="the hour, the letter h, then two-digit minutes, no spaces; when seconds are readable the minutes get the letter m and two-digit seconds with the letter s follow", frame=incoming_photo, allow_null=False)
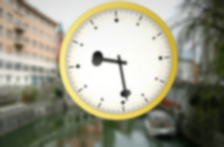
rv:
9h29
